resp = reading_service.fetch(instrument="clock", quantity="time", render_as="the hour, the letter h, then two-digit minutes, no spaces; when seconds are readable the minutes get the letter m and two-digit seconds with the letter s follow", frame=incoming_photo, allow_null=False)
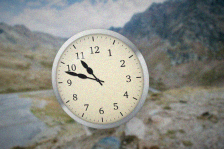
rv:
10h48
